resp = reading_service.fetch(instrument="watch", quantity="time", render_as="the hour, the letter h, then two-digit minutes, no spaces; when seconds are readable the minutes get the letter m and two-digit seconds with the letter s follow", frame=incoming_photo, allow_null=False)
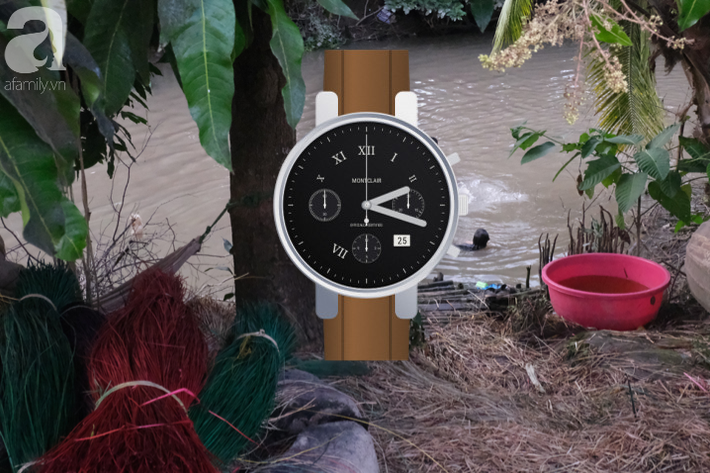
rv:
2h18
